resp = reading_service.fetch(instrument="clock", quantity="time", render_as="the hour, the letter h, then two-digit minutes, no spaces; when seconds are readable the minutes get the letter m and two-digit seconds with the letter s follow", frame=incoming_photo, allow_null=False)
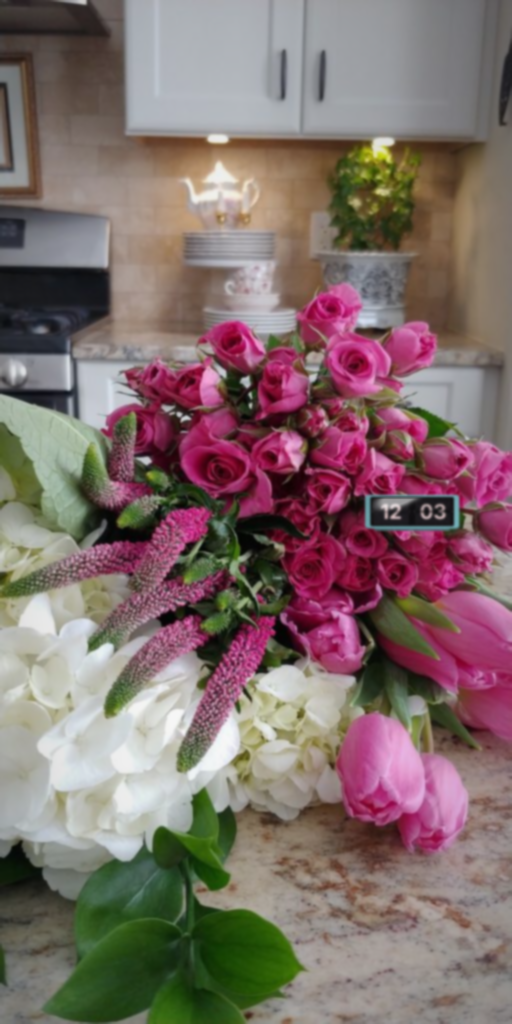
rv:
12h03
